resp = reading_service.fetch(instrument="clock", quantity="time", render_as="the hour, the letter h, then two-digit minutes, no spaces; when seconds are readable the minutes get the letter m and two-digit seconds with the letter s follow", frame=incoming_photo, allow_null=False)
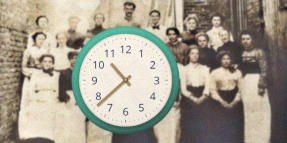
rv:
10h38
